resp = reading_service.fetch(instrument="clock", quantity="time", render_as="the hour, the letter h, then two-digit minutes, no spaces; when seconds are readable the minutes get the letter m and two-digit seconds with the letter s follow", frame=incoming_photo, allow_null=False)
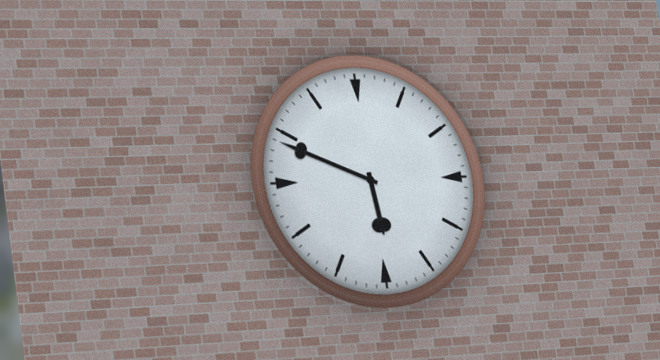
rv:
5h49
